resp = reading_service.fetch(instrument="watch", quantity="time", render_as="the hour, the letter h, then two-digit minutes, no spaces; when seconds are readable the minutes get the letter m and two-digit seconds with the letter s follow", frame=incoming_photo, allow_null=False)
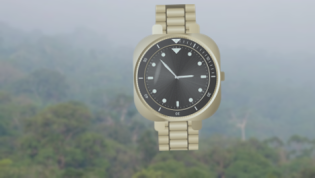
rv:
2h53
